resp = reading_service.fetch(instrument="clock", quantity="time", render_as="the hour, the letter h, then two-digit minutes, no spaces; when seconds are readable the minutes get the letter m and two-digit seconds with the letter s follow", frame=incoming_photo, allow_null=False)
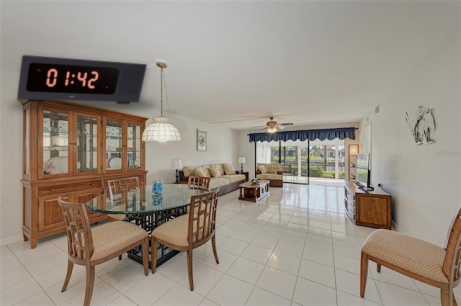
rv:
1h42
